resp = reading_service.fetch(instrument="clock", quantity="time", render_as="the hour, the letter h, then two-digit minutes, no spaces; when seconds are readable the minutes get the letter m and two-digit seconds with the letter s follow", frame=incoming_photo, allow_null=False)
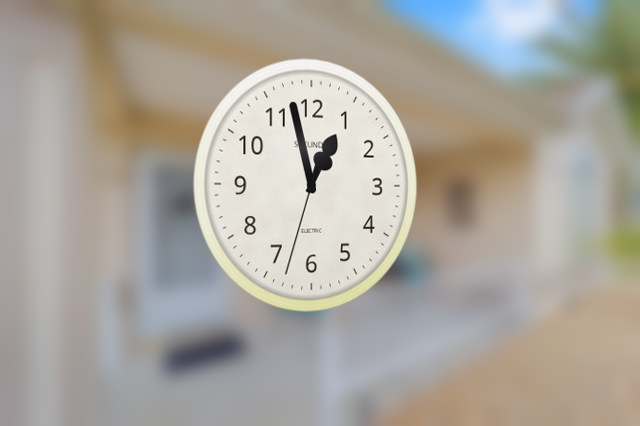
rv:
12h57m33s
